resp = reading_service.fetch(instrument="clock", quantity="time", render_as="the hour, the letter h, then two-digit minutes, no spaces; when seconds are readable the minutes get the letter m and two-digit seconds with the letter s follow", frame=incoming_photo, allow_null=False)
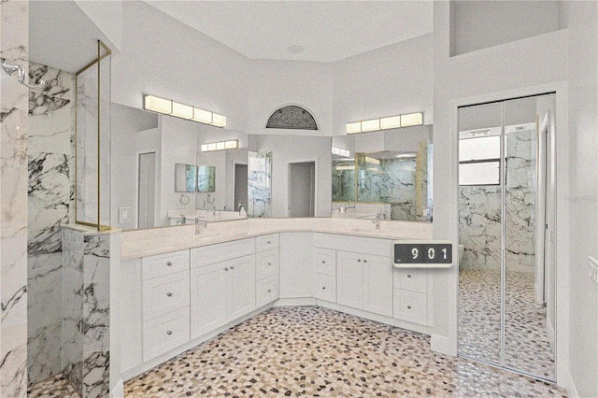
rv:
9h01
